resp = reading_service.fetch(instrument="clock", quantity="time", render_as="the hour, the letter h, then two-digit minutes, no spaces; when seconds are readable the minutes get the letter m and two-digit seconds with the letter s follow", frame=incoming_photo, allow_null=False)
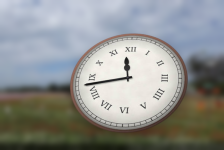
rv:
11h43
